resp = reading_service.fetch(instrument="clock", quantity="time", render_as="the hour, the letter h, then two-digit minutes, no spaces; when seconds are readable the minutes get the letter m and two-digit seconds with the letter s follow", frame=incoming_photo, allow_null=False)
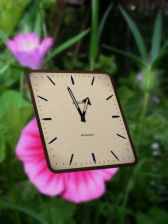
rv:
12h58
